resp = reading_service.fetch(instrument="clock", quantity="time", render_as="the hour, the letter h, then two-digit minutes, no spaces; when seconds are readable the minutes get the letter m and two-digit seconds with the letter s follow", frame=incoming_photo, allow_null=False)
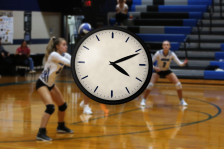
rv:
4h11
